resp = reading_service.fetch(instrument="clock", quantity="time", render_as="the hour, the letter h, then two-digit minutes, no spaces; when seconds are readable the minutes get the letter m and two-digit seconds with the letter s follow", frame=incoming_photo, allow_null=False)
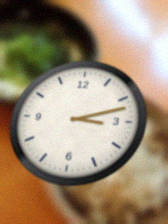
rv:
3h12
